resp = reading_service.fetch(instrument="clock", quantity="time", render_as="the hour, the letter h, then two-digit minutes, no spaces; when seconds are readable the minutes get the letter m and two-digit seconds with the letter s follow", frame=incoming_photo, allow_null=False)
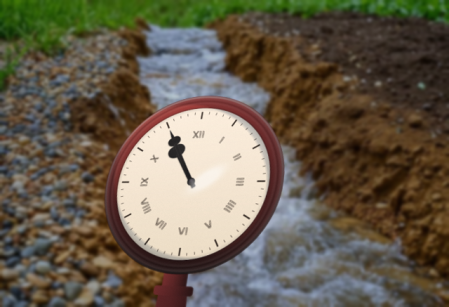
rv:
10h55
